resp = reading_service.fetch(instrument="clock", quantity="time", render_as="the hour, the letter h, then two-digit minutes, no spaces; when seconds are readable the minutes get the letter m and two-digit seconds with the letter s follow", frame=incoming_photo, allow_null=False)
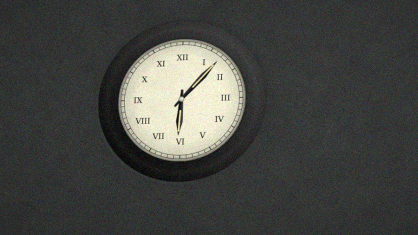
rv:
6h07
